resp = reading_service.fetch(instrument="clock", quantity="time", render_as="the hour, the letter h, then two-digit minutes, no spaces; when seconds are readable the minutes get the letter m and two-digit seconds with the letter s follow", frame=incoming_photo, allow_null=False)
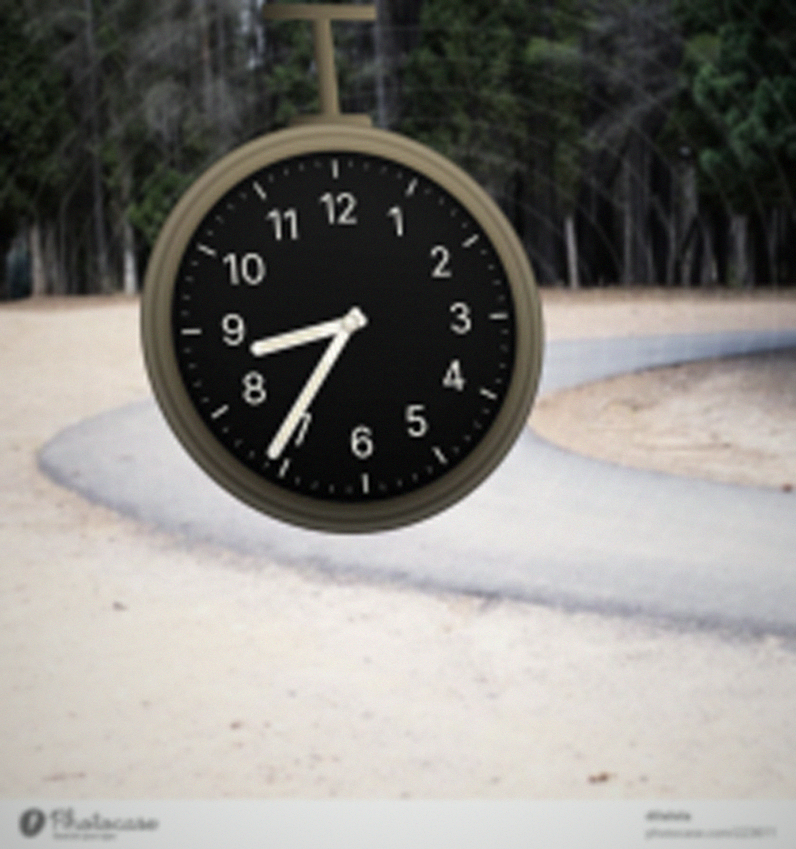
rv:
8h36
